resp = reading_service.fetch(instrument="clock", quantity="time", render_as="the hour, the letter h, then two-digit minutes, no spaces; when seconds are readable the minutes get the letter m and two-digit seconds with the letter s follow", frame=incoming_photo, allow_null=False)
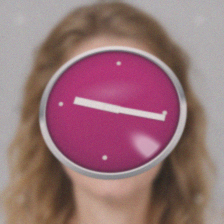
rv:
9h16
